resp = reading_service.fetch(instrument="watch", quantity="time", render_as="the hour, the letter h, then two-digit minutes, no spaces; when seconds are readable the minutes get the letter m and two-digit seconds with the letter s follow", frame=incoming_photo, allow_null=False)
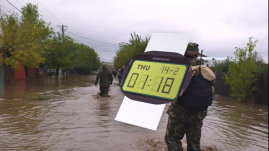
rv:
1h18
